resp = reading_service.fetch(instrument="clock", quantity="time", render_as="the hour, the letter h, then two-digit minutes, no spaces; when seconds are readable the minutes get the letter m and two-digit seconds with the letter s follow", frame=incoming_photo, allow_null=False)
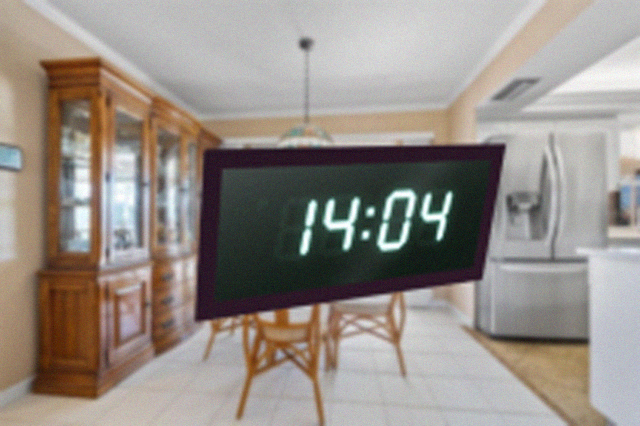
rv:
14h04
